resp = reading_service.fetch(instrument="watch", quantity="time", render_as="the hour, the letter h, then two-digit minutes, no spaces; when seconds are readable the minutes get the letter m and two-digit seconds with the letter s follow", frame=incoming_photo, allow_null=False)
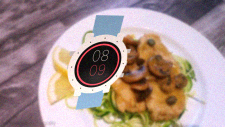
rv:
8h09
